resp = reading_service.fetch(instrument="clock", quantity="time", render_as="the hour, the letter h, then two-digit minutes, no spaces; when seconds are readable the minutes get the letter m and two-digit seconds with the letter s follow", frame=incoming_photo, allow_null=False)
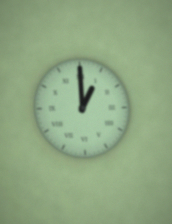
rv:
1h00
